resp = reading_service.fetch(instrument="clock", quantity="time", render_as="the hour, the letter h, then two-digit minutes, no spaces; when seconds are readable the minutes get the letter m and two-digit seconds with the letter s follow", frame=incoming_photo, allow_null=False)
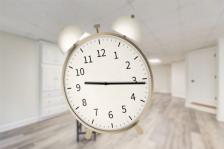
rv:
9h16
